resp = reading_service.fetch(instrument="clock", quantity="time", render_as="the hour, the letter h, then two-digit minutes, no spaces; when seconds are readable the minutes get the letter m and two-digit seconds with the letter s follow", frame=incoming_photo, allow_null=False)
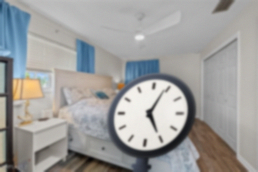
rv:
5h04
